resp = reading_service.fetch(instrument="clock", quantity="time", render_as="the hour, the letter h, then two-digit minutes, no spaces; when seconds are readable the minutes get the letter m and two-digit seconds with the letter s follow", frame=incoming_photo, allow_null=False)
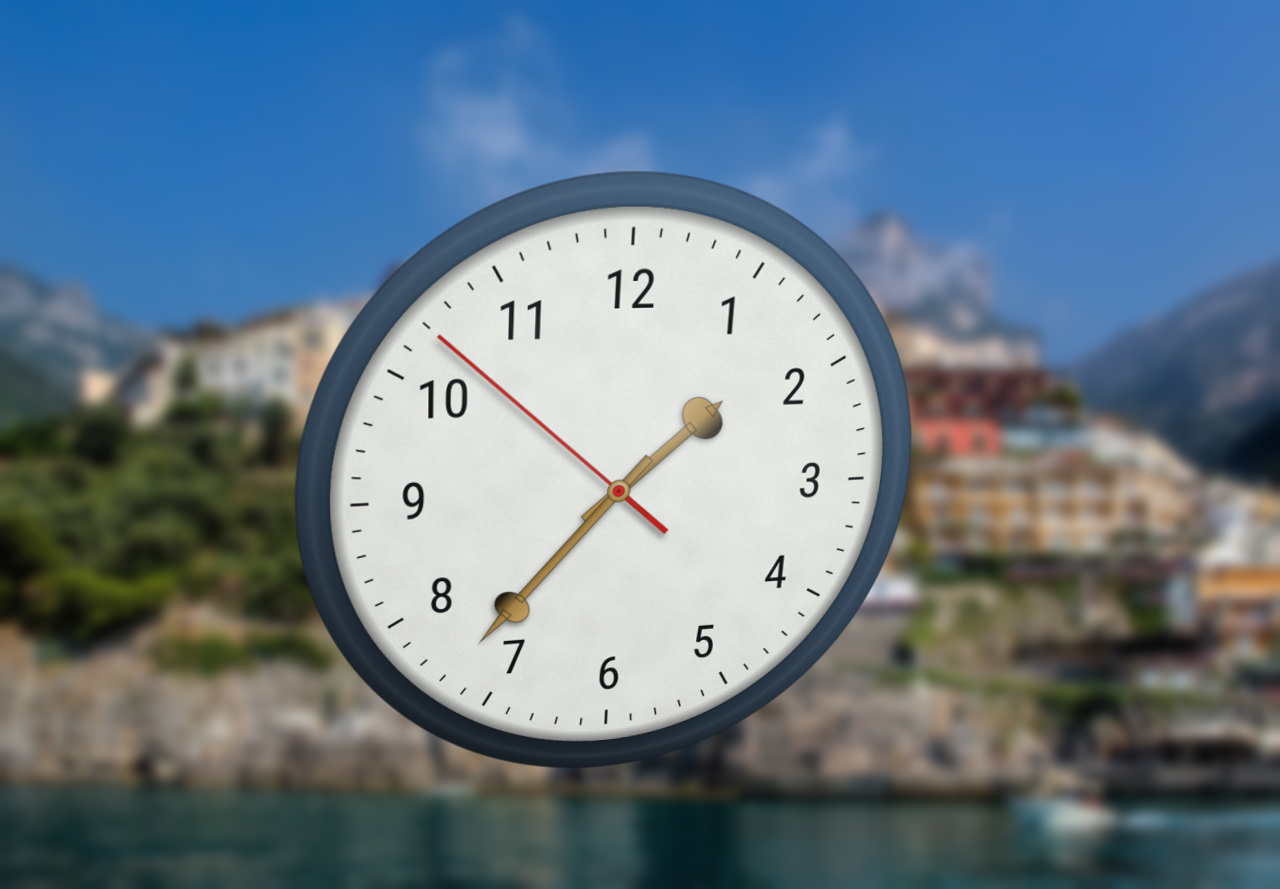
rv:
1h36m52s
